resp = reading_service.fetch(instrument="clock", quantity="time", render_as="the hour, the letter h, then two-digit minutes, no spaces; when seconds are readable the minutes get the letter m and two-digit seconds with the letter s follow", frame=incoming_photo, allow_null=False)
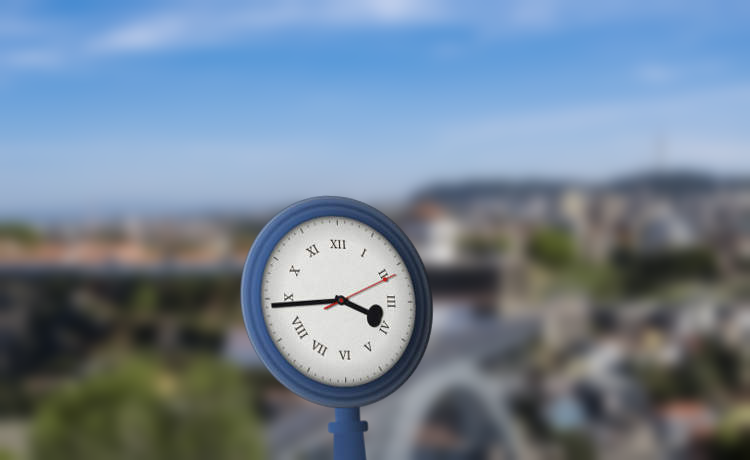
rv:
3h44m11s
